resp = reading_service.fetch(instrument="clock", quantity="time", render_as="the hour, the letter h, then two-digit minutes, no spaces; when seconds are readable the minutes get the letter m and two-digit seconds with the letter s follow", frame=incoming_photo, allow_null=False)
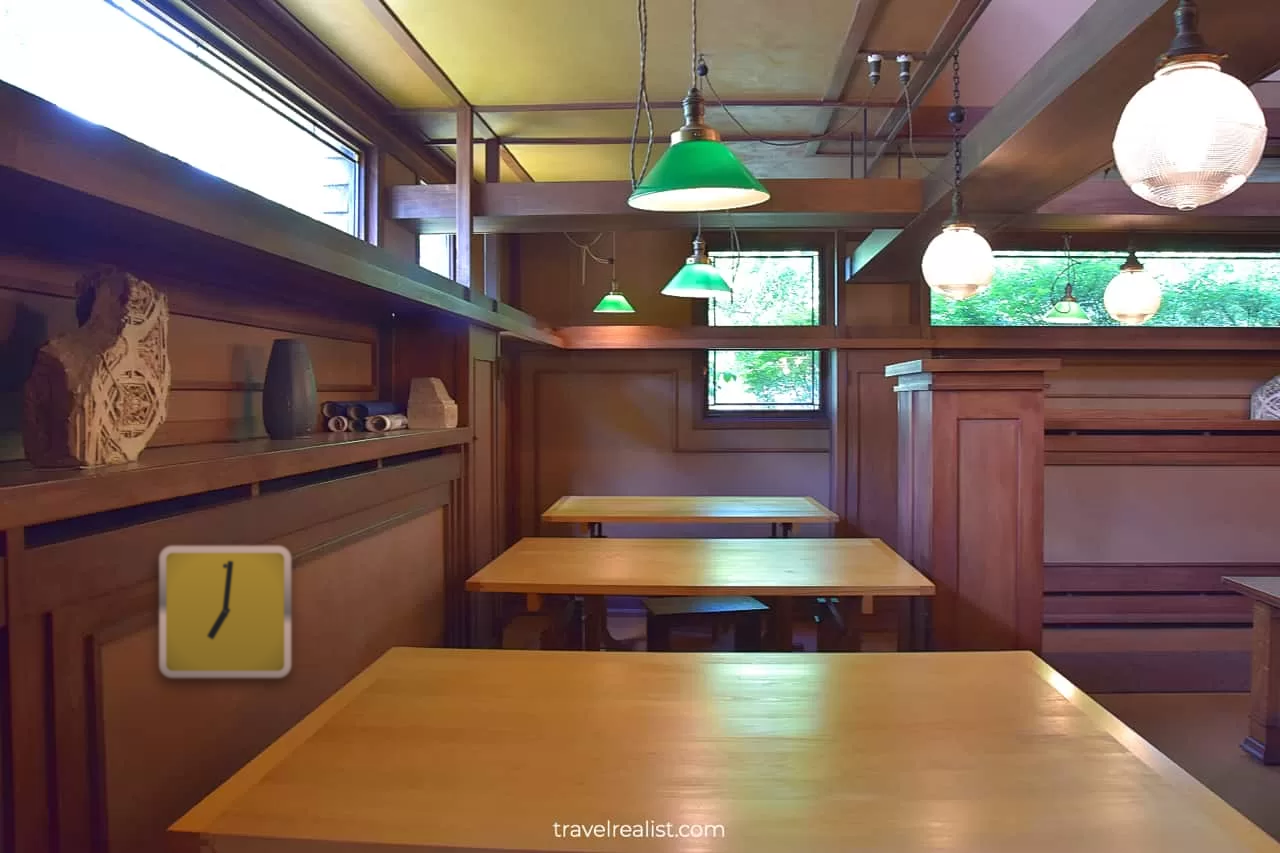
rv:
7h01
